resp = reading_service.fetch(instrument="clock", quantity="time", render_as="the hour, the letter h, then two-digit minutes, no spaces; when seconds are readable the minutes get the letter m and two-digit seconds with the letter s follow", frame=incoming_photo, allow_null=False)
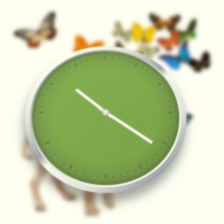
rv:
10h21
